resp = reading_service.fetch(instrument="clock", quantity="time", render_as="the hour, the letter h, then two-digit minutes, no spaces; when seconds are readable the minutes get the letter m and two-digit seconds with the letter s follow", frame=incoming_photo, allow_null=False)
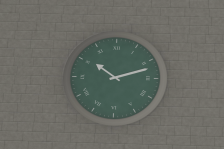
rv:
10h12
